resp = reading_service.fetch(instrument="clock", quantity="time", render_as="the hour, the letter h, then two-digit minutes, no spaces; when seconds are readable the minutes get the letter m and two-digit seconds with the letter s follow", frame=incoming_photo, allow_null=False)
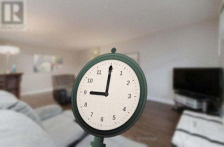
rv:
9h00
